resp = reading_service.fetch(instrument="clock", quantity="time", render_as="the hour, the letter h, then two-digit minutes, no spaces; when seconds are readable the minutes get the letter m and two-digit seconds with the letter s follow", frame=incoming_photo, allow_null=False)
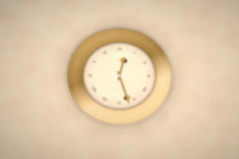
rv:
12h27
